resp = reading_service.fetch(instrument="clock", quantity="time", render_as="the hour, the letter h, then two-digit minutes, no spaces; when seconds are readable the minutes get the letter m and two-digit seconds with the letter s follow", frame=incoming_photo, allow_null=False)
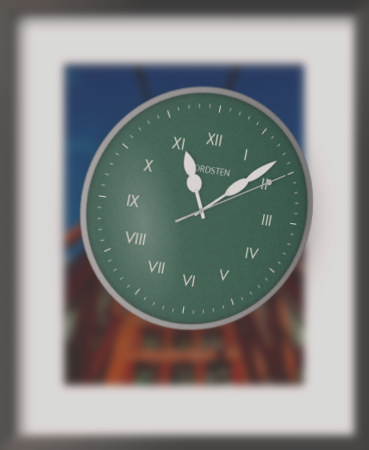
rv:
11h08m10s
